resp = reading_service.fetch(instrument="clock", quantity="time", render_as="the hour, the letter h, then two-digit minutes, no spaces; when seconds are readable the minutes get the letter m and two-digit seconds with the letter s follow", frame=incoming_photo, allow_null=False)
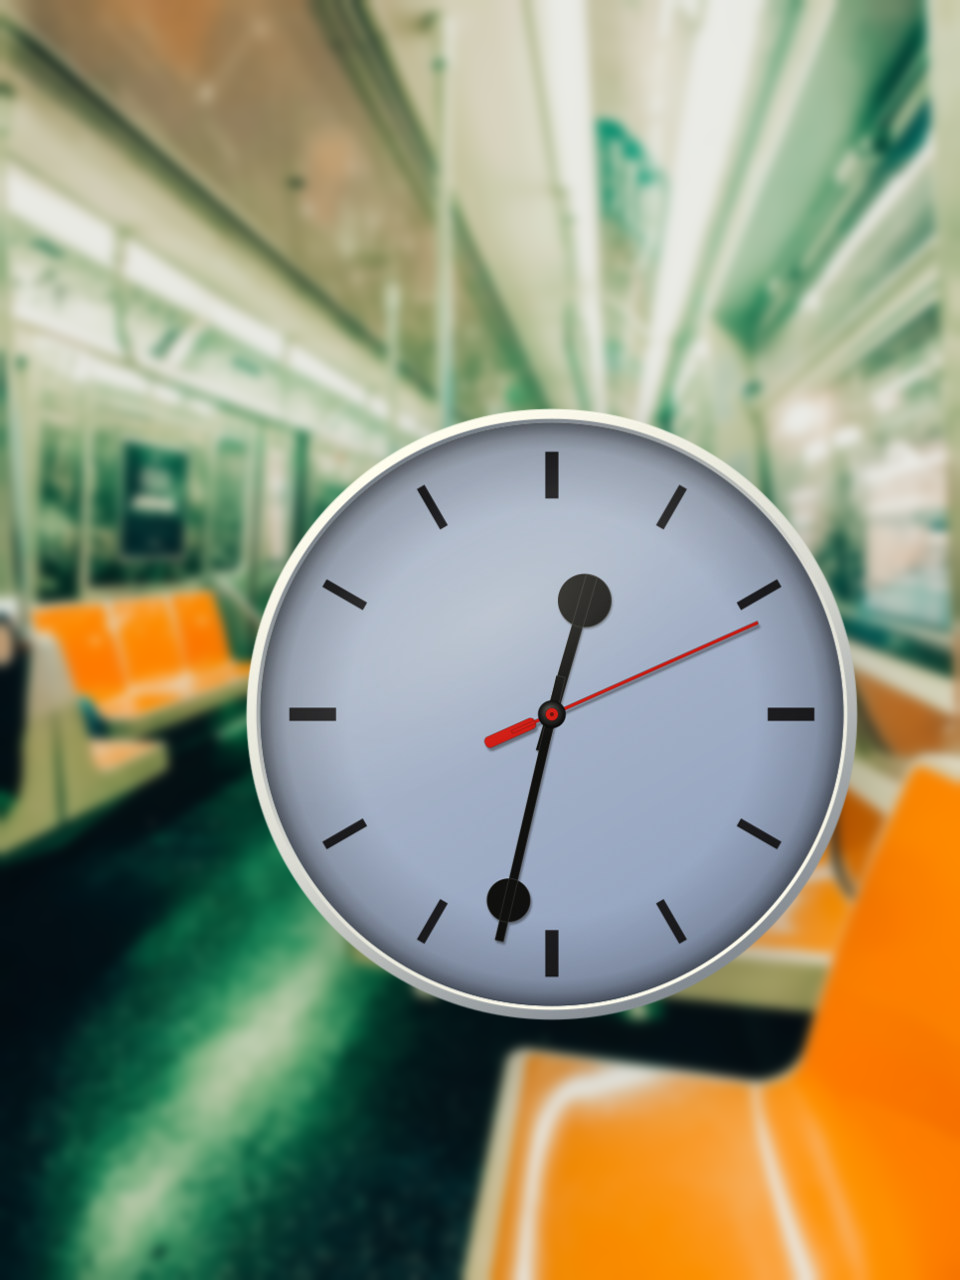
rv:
12h32m11s
